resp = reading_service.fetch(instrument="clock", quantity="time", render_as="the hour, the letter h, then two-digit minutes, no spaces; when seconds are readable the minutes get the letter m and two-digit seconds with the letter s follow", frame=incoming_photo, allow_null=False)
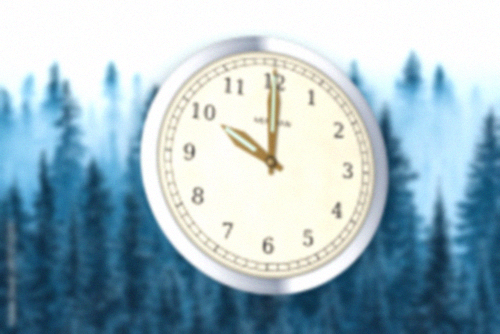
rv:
10h00
